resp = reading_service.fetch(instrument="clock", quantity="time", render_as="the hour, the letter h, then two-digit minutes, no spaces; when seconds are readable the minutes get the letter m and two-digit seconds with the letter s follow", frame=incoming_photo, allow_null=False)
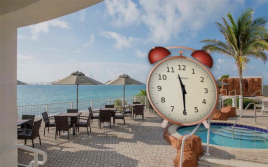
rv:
11h30
